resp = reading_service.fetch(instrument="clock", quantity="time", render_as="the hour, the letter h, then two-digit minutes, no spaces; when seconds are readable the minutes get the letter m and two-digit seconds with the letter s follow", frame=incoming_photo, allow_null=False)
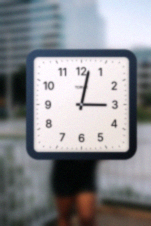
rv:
3h02
